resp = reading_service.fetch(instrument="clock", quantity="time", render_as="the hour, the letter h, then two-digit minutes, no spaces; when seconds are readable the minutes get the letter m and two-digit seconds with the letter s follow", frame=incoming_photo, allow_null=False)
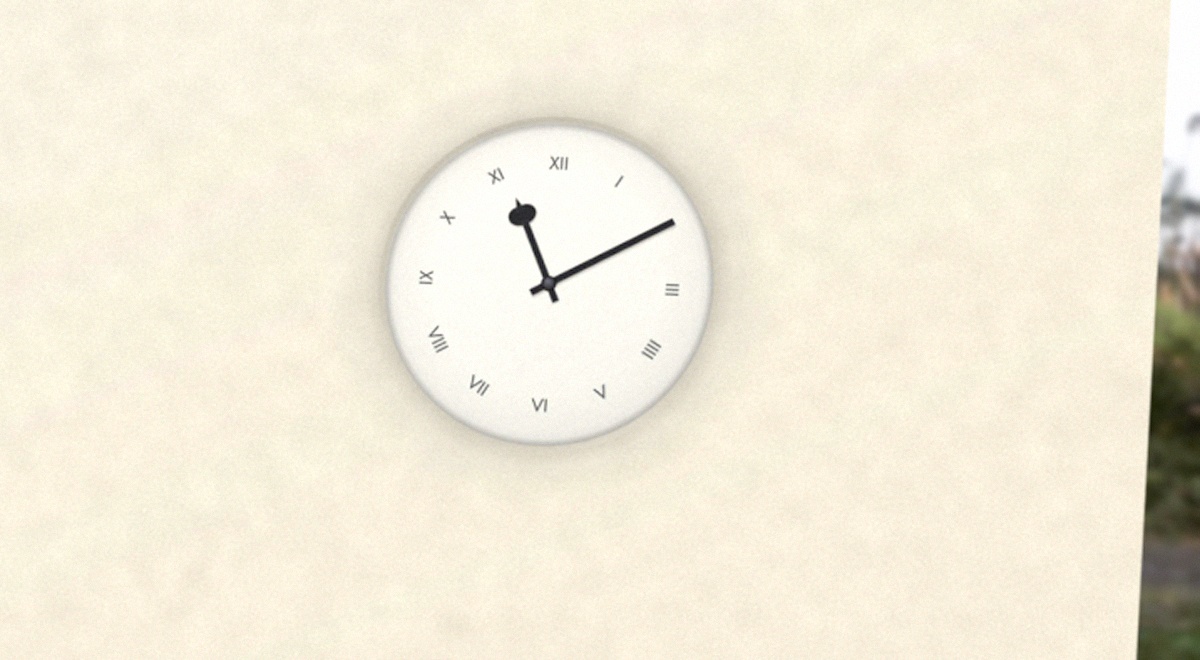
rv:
11h10
